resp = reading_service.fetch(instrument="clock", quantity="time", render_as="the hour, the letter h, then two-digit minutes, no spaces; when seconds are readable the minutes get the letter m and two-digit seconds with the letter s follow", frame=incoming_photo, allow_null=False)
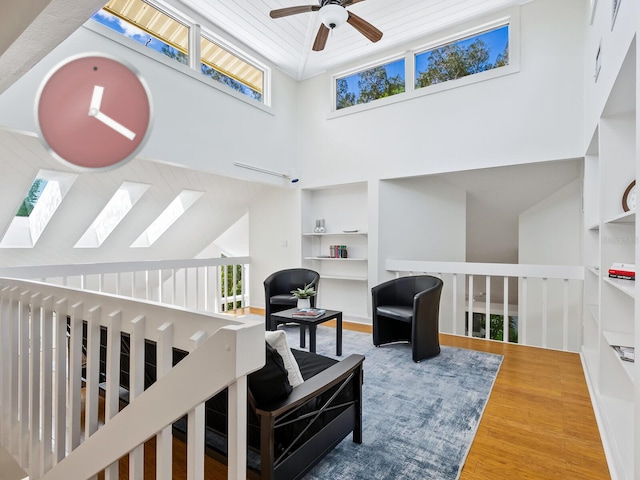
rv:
12h20
